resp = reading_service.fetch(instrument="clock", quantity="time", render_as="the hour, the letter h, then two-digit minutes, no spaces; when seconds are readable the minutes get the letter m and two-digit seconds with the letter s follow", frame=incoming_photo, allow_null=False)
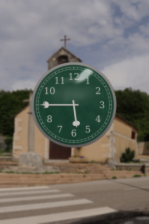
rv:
5h45
